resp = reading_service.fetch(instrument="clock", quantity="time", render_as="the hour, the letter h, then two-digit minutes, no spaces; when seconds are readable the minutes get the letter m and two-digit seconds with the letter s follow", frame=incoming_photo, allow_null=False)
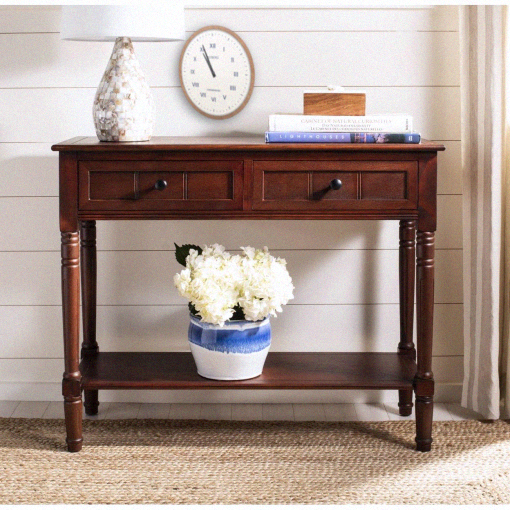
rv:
10h56
